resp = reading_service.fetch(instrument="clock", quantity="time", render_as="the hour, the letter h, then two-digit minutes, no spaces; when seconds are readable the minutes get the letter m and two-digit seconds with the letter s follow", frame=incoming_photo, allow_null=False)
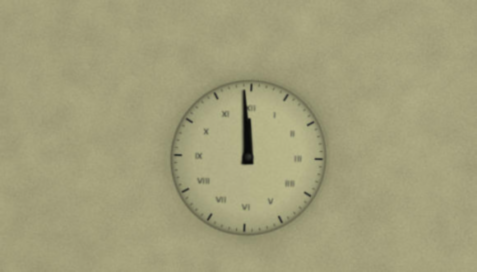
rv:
11h59
